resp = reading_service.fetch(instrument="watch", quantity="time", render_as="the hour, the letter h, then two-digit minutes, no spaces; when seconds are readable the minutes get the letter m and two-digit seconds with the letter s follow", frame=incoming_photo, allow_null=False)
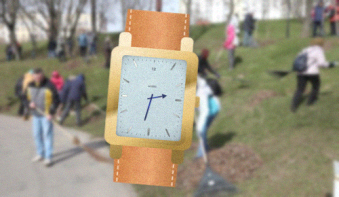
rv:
2h32
